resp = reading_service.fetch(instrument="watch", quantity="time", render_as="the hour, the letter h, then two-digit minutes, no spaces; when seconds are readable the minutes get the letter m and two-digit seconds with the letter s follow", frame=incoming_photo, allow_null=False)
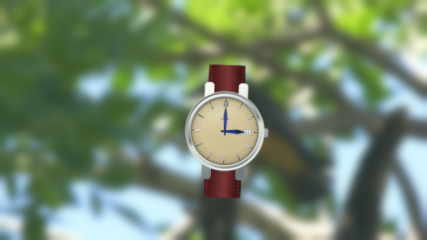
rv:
3h00
